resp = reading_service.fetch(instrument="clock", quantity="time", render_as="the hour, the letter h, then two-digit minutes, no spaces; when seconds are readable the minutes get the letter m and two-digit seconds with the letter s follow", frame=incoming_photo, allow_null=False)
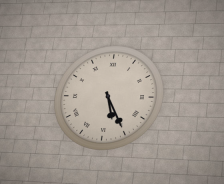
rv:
5h25
